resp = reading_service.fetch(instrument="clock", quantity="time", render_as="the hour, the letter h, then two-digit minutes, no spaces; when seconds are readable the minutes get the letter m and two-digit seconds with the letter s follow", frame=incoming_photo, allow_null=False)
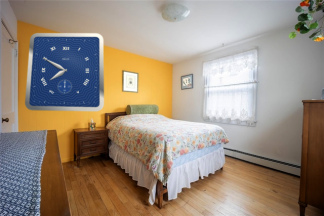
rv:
7h50
